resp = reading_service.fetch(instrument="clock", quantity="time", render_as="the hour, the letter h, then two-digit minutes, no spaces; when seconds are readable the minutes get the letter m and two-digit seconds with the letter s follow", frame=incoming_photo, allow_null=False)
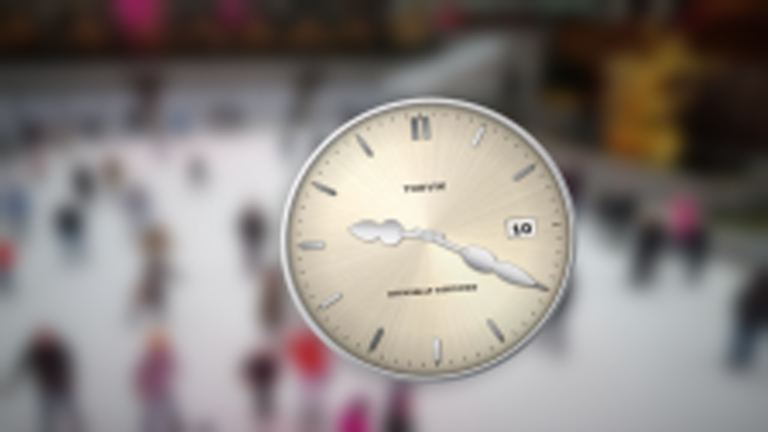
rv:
9h20
